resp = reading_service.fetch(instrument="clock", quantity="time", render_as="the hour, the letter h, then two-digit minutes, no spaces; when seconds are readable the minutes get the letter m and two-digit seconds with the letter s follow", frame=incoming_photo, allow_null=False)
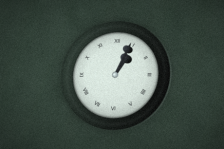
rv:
1h04
